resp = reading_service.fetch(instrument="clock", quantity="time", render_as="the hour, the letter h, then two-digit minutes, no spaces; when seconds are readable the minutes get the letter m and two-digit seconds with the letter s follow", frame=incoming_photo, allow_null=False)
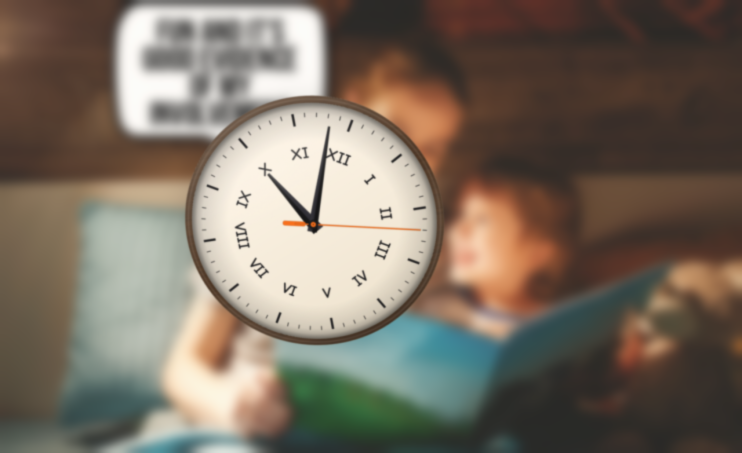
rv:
9h58m12s
